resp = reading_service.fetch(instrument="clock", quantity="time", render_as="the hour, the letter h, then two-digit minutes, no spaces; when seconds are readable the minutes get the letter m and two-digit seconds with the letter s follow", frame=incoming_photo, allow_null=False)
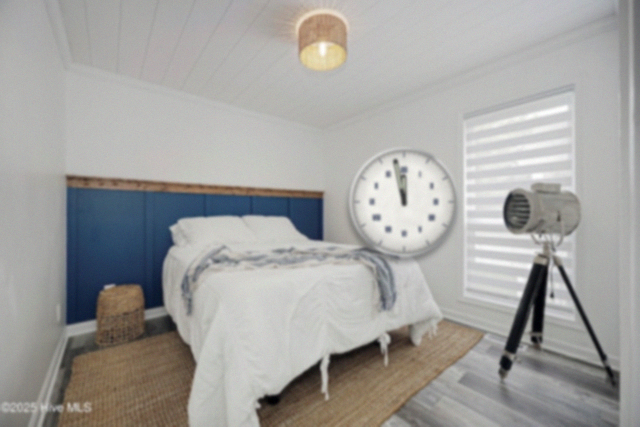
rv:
11h58
